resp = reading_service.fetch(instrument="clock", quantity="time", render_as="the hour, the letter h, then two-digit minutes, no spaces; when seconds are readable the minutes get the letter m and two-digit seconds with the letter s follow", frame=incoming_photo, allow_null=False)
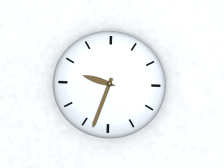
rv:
9h33
